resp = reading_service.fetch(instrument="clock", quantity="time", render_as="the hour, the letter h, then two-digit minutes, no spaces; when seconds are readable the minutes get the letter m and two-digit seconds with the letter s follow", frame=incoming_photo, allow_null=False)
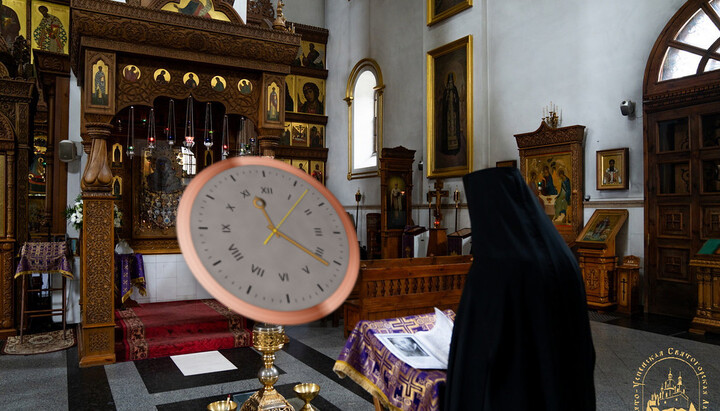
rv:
11h21m07s
